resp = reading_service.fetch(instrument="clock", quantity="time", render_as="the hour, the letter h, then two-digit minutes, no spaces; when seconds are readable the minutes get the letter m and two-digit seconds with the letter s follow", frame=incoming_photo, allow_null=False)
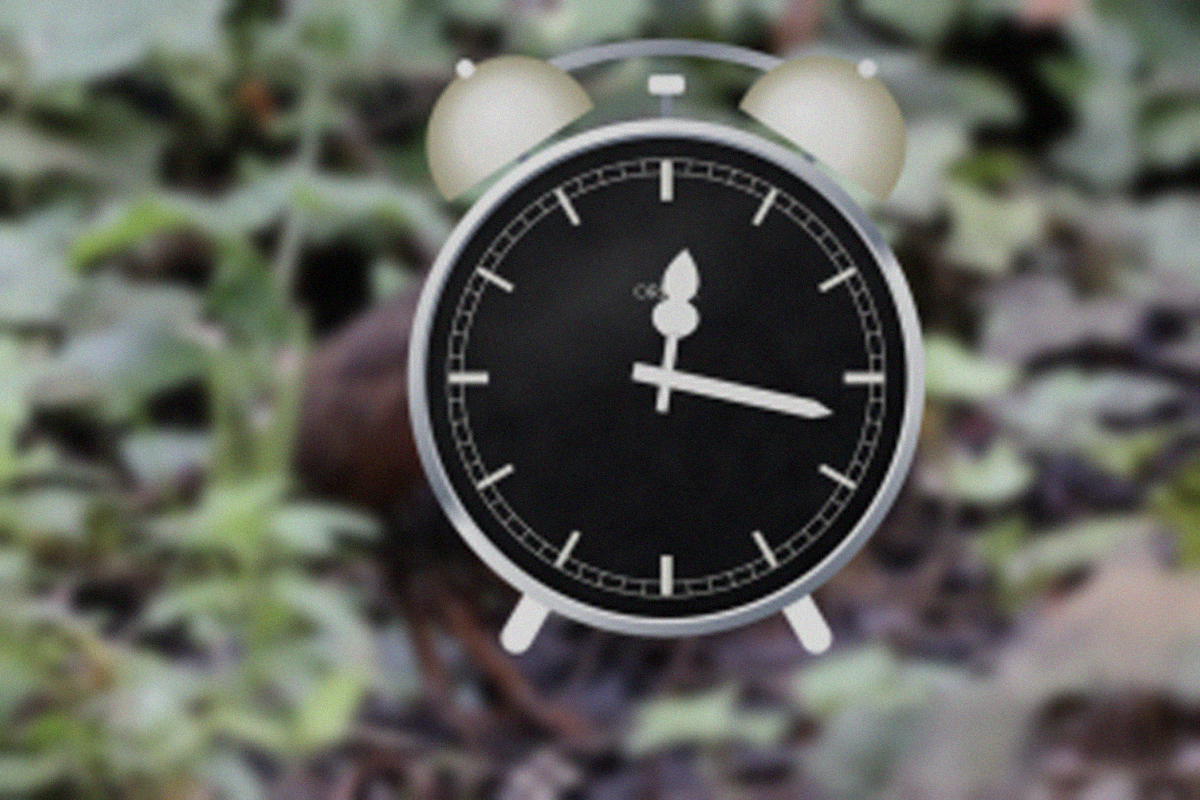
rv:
12h17
